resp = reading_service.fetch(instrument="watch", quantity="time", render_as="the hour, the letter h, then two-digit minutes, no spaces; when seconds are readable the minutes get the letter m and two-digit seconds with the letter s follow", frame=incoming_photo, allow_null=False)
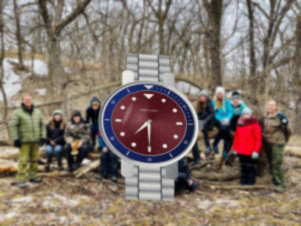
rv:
7h30
